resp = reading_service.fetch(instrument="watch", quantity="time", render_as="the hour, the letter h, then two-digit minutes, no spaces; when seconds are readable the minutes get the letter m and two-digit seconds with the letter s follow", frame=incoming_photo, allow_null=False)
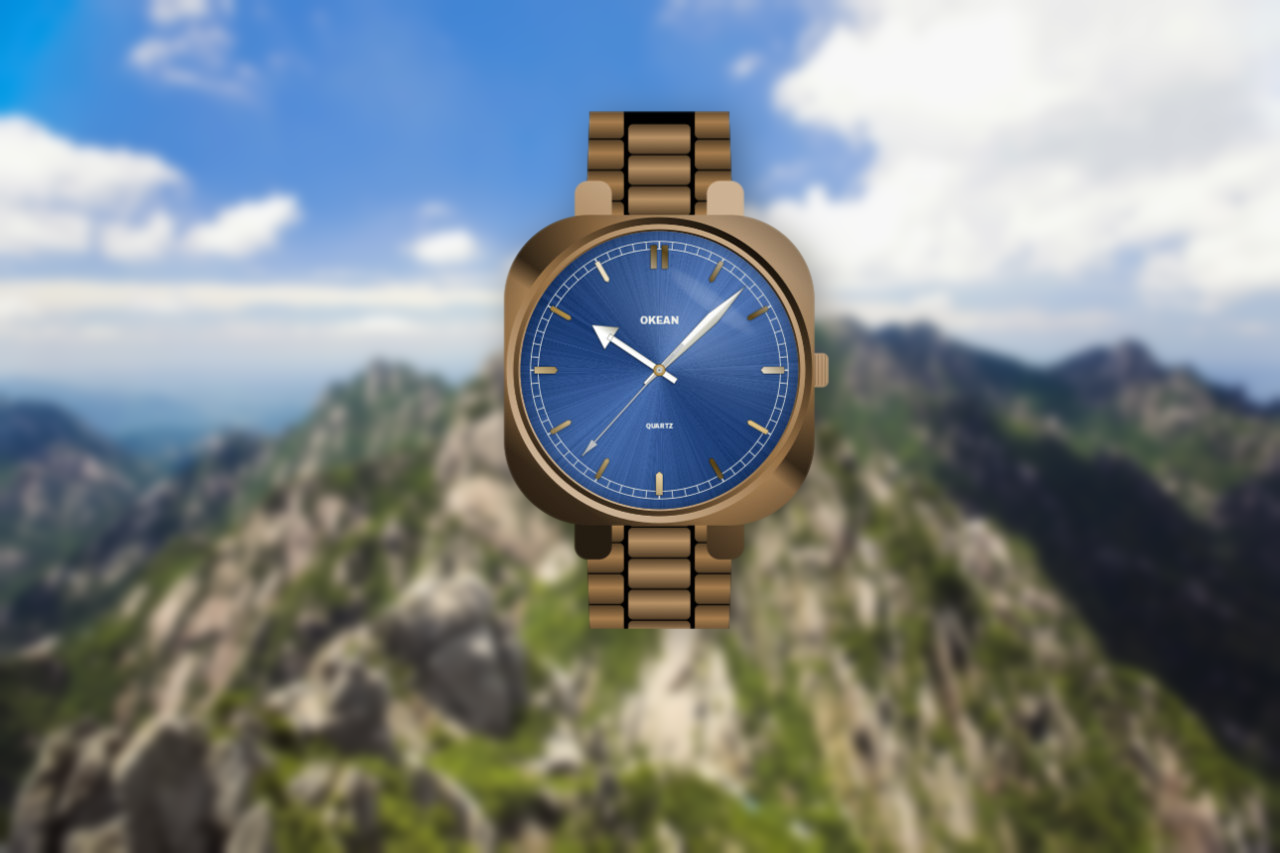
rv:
10h07m37s
